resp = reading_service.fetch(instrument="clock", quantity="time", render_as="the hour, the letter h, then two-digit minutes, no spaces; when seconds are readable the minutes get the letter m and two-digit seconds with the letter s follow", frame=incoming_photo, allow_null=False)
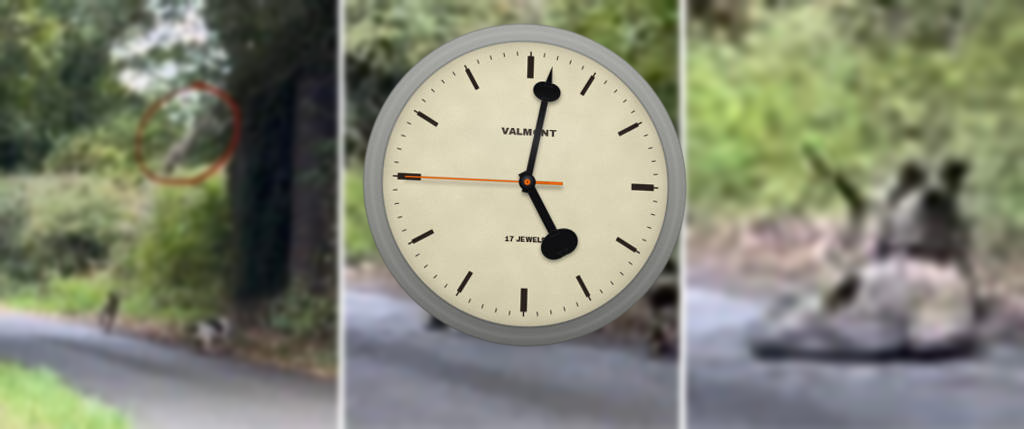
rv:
5h01m45s
